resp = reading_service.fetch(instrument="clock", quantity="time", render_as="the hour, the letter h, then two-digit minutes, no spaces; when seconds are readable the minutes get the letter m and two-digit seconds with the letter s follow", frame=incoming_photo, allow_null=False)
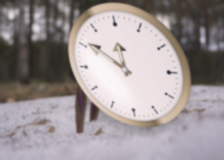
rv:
11h51
